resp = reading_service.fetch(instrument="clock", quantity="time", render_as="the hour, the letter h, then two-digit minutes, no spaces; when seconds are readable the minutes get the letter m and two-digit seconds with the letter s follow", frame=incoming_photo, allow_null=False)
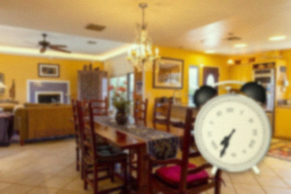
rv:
7h35
